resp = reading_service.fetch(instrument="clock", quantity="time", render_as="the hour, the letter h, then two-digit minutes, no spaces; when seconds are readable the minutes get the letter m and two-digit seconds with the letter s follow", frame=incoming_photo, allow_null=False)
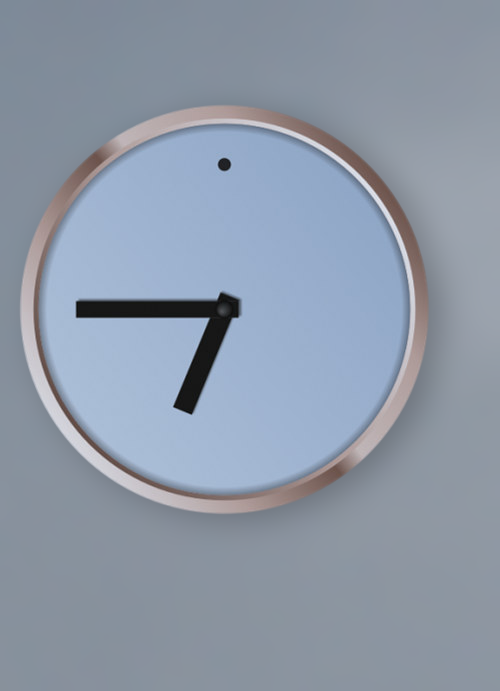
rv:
6h45
